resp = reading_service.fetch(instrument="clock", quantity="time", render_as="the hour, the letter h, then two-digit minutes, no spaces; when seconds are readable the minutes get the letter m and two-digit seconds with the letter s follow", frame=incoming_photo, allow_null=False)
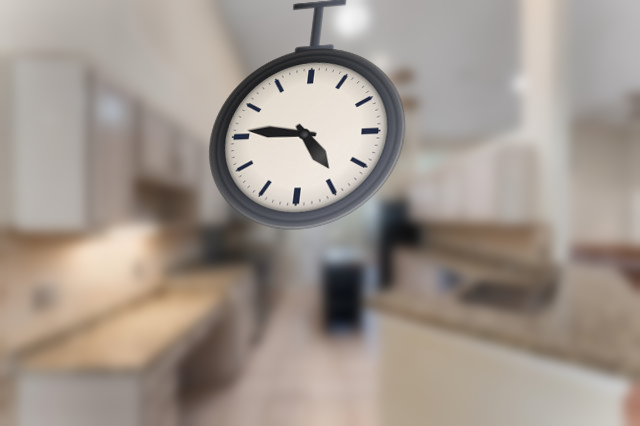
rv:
4h46
